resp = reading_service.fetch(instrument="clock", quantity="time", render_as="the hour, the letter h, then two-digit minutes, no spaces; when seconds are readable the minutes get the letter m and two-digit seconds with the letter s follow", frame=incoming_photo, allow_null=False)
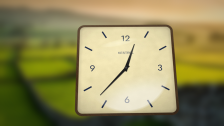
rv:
12h37
